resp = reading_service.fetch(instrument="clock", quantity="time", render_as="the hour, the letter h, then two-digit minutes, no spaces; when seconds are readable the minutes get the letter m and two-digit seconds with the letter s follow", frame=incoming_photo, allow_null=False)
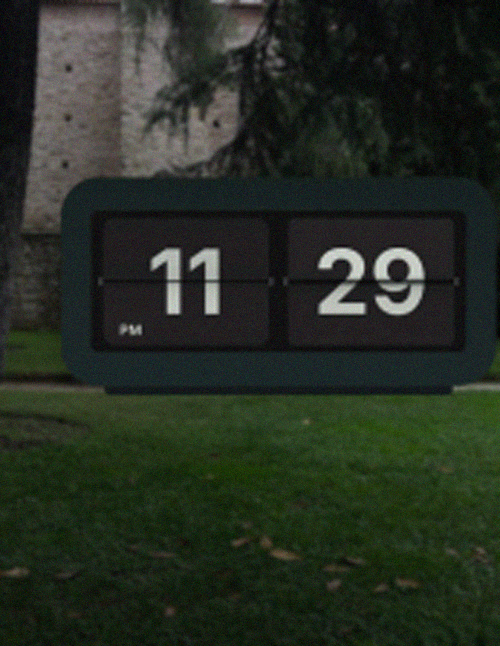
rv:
11h29
